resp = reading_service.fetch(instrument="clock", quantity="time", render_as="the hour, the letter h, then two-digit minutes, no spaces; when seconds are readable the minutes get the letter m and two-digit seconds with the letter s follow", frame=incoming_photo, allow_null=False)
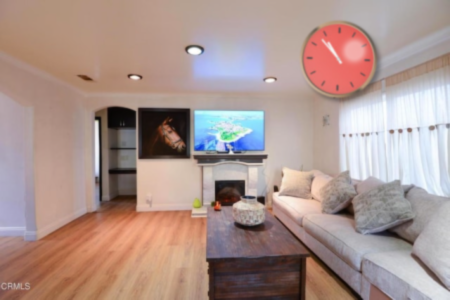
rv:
10h53
